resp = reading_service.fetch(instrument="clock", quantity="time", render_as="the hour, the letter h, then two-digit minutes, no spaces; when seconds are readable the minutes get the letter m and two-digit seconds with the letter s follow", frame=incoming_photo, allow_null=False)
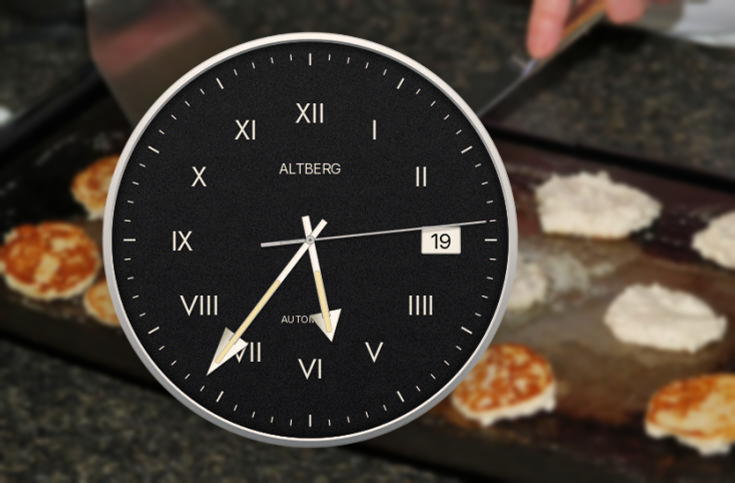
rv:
5h36m14s
